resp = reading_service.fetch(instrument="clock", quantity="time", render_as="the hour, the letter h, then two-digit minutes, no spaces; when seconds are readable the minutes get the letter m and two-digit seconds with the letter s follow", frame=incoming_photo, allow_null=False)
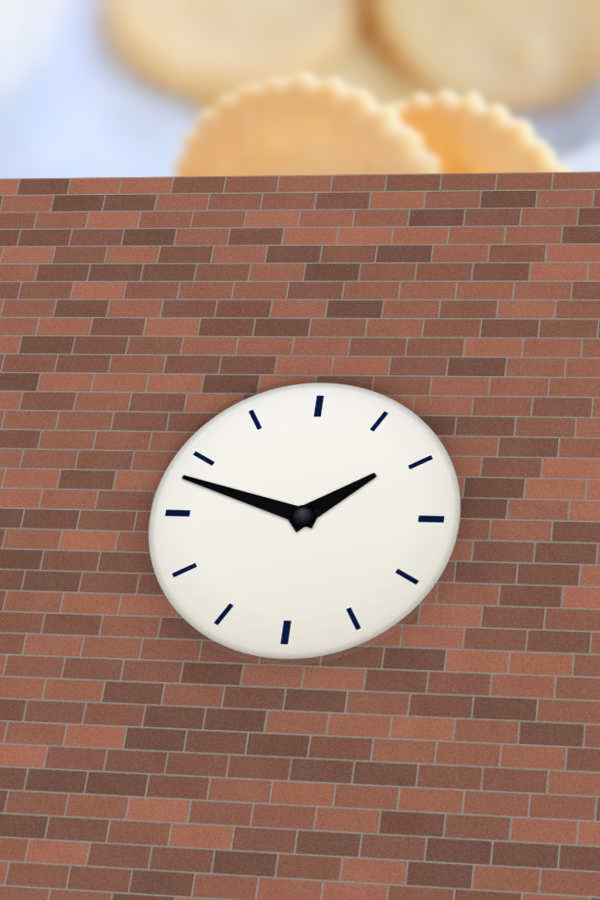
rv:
1h48
